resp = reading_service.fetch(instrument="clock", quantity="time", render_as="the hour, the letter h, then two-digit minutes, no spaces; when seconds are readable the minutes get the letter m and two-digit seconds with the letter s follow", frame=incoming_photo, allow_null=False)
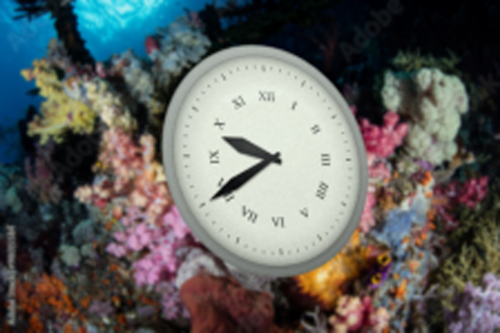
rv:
9h40
